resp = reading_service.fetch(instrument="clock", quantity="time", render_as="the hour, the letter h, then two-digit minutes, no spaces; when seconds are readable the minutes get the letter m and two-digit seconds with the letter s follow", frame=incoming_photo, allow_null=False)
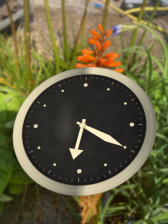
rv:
6h20
